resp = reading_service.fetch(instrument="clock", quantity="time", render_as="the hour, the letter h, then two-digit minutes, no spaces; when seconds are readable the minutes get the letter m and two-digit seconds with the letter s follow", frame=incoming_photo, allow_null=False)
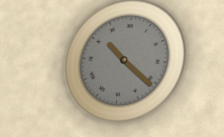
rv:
10h21
